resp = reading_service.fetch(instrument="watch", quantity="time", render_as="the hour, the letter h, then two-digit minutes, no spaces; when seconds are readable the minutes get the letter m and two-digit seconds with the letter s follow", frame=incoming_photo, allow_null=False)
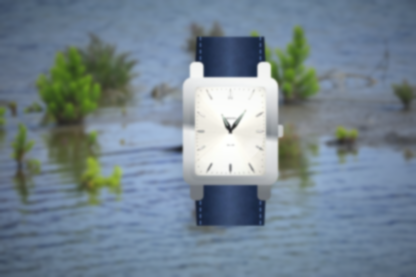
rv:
11h06
